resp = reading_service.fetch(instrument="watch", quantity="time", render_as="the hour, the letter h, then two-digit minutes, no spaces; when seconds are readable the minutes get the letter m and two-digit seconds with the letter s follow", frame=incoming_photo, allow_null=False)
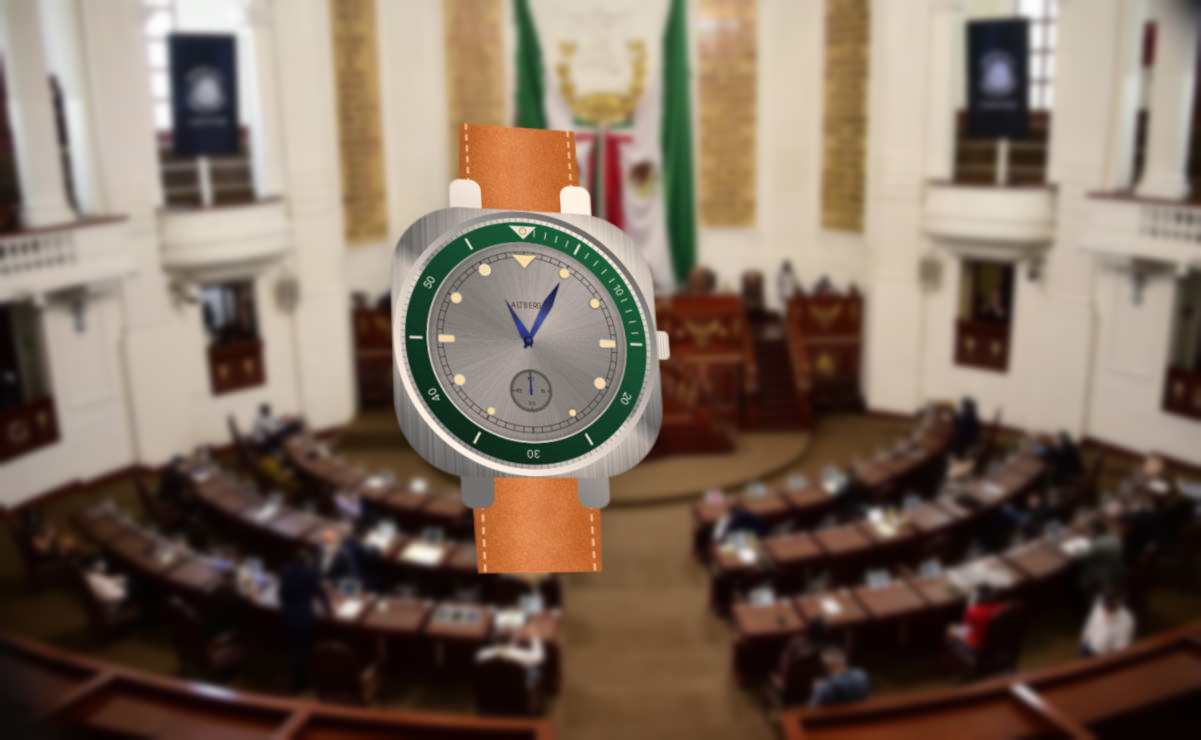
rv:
11h05
